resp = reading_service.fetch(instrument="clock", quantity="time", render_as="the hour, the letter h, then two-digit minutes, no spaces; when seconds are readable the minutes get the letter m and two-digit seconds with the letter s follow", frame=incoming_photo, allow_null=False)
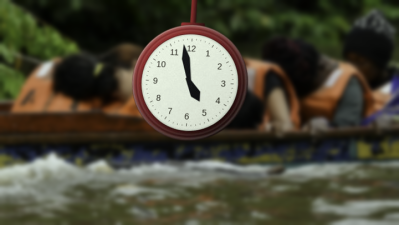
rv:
4h58
